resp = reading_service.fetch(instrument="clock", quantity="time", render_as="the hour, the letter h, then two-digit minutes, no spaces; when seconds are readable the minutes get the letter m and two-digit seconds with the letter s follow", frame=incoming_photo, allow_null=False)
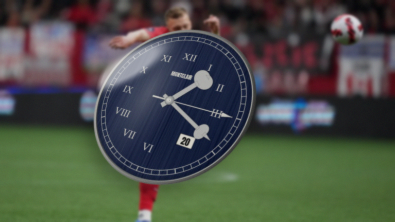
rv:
1h19m15s
